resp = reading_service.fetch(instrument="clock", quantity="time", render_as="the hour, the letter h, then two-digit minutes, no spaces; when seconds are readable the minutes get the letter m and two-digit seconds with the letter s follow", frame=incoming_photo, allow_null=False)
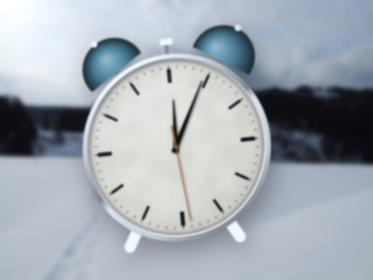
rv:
12h04m29s
